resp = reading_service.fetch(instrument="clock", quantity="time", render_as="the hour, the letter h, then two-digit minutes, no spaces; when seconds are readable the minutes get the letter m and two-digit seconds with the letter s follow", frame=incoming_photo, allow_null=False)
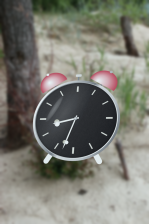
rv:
8h33
